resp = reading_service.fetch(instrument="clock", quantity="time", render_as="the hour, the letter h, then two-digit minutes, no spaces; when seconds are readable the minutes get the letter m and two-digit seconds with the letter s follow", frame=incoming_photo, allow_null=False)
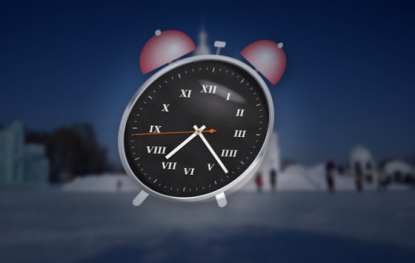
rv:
7h22m44s
